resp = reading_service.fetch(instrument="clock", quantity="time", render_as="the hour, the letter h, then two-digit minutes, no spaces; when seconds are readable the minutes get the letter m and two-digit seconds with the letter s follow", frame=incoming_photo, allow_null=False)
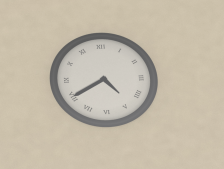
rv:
4h40
